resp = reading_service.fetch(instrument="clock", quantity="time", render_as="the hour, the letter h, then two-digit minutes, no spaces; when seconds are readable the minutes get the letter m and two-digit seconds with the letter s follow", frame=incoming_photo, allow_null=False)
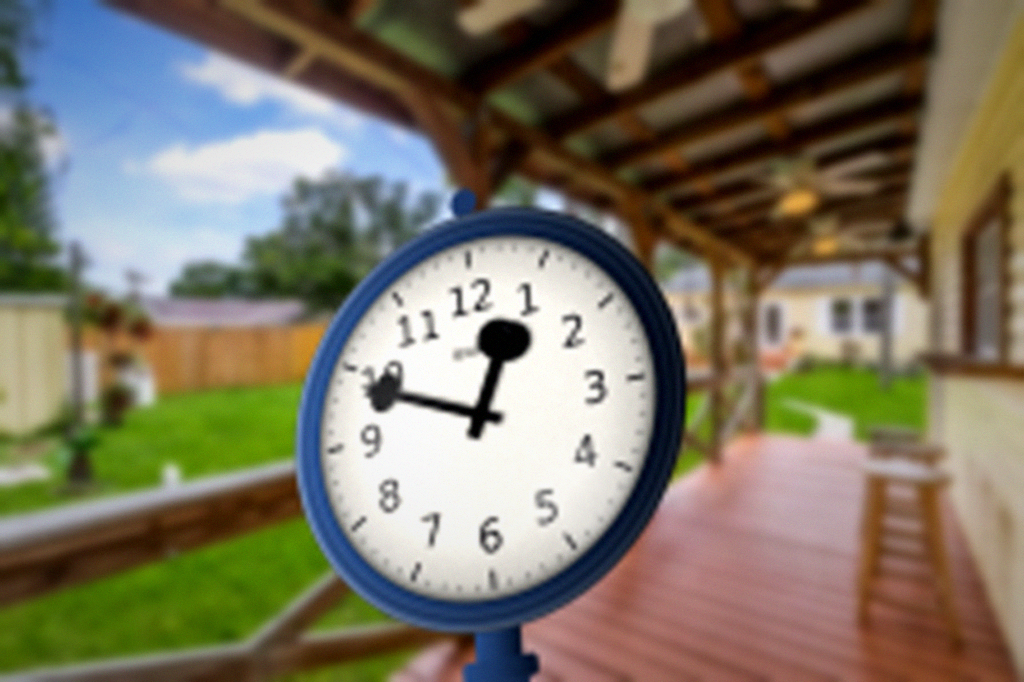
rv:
12h49
